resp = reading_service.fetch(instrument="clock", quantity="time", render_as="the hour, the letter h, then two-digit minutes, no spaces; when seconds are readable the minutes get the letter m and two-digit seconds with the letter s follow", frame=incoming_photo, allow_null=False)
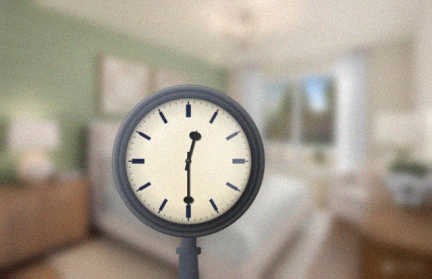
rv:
12h30
